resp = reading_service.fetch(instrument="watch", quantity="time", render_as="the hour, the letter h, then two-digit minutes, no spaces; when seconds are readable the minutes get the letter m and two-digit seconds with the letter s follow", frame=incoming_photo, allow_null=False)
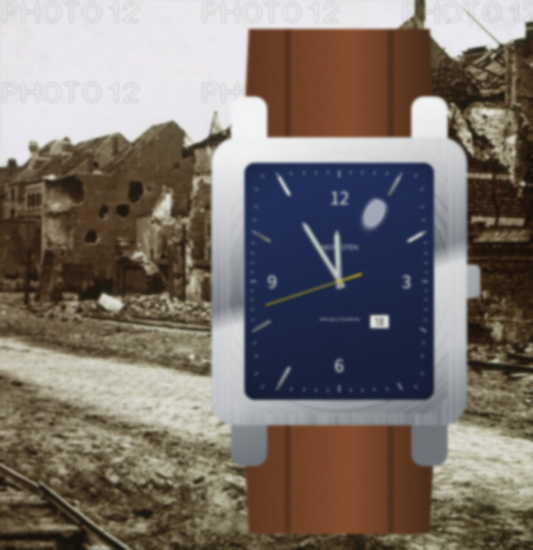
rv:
11h54m42s
